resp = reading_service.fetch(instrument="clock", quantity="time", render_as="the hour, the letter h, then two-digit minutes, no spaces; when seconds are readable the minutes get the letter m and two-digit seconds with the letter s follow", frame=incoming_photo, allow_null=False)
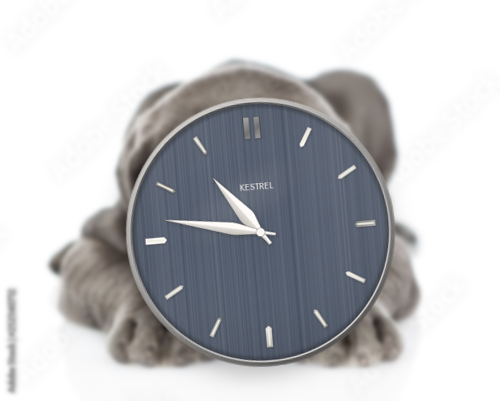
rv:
10h47
